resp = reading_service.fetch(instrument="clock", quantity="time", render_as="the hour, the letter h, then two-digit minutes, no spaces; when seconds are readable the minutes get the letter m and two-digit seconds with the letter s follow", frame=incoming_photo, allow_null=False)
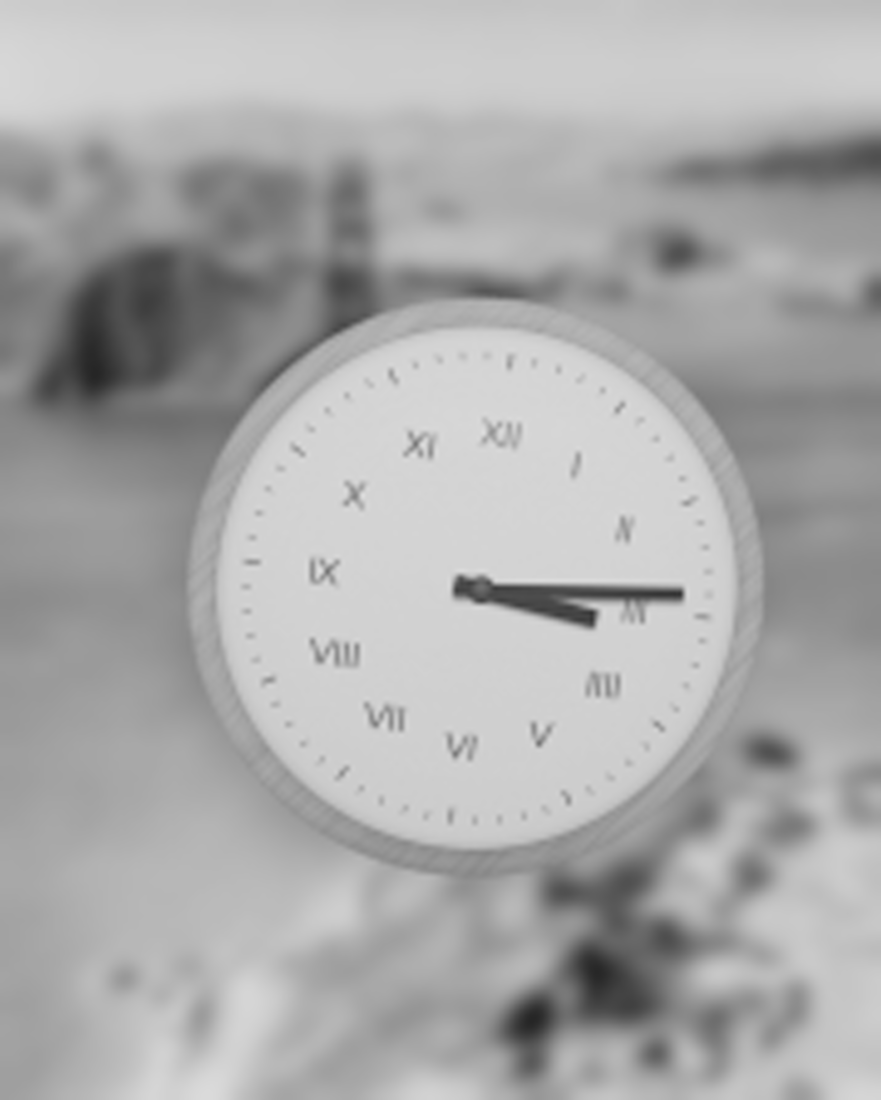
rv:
3h14
